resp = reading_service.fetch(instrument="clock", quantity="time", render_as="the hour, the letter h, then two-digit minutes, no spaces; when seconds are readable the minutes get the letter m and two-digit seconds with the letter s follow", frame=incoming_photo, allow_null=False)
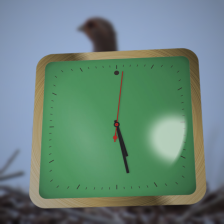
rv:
5h28m01s
